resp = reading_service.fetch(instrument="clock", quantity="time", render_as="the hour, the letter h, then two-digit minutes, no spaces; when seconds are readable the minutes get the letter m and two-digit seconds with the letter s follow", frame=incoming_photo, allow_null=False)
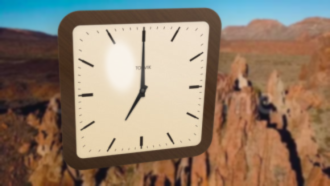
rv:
7h00
